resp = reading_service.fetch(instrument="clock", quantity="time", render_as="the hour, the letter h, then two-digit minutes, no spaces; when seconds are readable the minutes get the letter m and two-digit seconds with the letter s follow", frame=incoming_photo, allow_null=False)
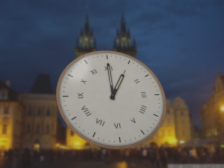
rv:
1h00
